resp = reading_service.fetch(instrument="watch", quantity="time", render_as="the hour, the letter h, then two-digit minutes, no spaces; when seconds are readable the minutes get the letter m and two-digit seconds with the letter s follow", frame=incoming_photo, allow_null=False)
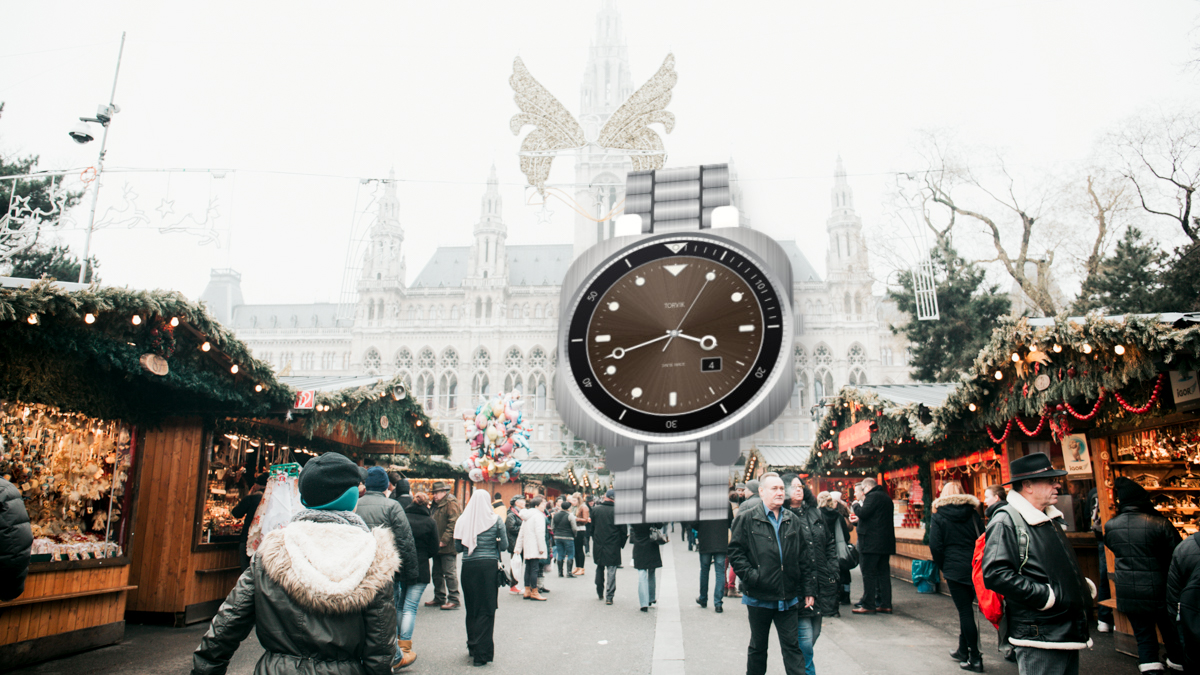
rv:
3h42m05s
